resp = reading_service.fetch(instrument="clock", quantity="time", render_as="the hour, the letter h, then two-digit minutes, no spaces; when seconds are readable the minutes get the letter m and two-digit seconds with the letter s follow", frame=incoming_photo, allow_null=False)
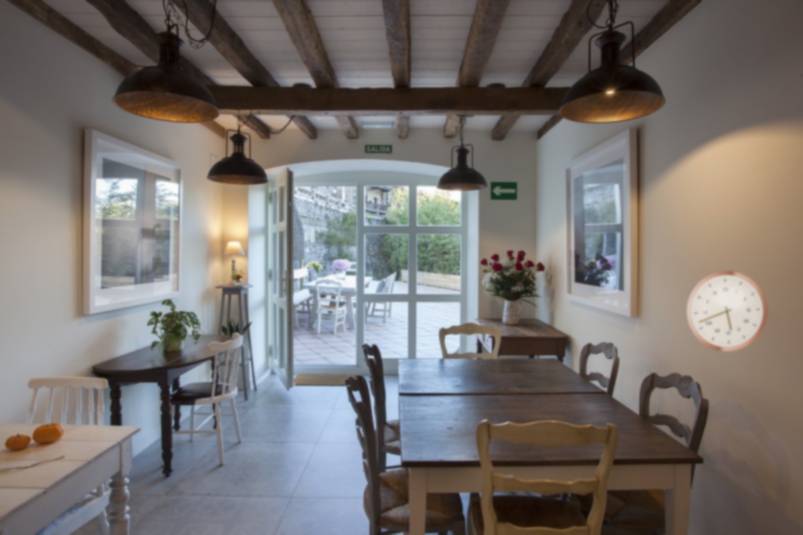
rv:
5h42
